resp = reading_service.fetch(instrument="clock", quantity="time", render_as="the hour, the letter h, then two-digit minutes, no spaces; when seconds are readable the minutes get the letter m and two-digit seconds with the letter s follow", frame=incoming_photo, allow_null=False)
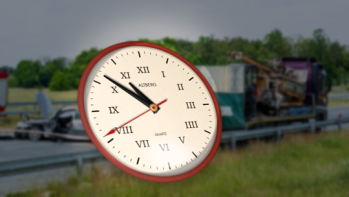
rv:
10h51m41s
